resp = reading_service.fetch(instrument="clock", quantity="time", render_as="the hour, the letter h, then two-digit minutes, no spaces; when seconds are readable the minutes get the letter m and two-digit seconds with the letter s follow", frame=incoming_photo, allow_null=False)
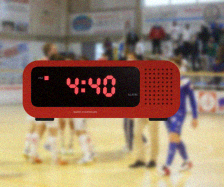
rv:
4h40
